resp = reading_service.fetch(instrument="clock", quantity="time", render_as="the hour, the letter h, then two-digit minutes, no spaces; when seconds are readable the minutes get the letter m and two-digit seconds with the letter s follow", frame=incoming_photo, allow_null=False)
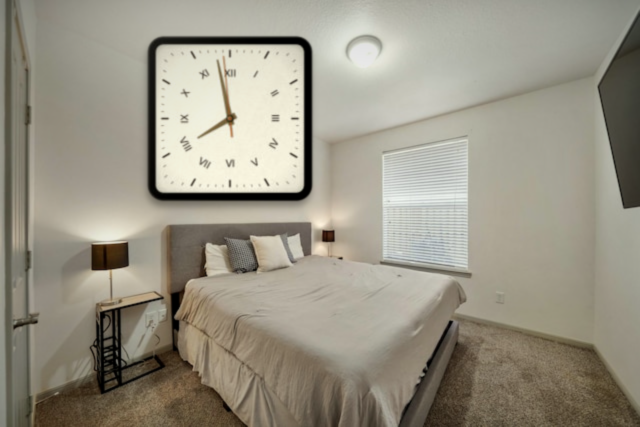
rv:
7h57m59s
